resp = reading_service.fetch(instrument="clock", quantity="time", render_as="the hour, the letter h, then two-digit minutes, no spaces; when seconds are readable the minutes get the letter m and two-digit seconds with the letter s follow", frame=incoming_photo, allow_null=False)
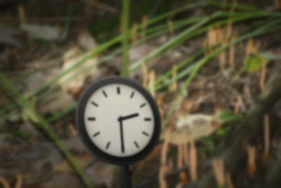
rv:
2h30
